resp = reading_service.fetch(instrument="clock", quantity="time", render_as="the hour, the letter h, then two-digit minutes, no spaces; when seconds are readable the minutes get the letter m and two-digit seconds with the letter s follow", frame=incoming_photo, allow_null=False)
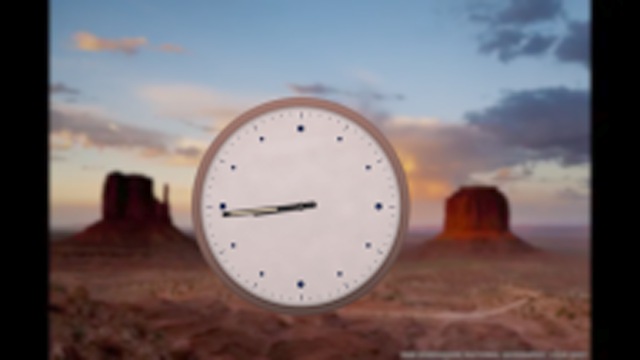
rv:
8h44
